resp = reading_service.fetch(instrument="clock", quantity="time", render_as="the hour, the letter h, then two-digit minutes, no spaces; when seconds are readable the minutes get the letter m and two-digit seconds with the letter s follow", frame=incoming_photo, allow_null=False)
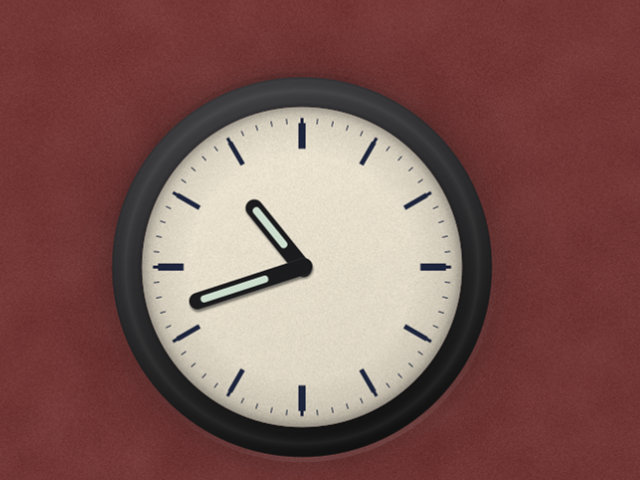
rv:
10h42
